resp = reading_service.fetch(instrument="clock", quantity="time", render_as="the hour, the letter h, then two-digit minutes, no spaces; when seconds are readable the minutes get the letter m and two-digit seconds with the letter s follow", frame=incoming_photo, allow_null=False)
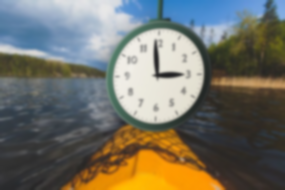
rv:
2h59
